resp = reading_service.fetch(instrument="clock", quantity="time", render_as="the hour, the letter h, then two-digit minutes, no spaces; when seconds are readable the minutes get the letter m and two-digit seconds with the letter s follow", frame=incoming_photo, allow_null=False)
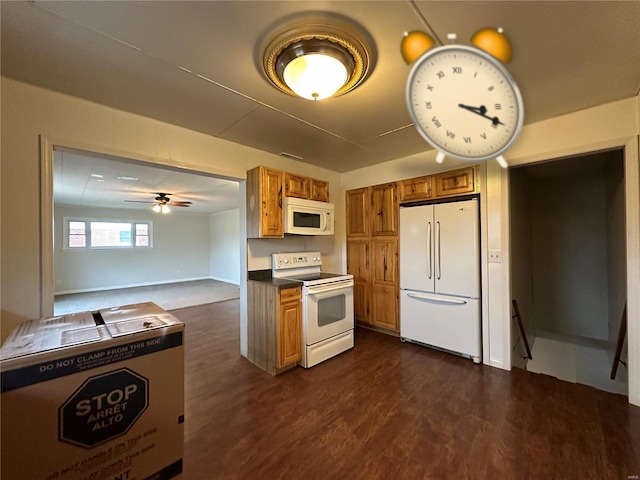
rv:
3h19
